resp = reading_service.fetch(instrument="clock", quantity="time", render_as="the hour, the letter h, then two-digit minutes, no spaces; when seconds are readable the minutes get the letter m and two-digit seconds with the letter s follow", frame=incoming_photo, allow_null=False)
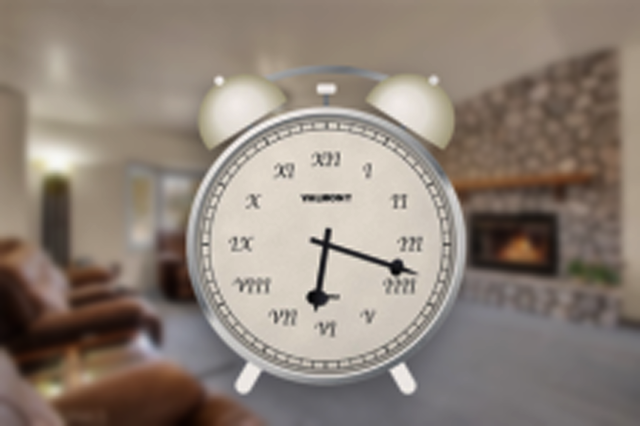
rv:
6h18
